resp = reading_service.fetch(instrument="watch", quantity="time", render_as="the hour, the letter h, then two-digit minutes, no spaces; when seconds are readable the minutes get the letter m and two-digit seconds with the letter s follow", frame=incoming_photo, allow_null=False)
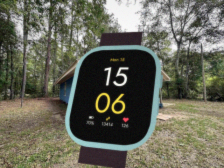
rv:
15h06
